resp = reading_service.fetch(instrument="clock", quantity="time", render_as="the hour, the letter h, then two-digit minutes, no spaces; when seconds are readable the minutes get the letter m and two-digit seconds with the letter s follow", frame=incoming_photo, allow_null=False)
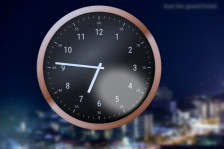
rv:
6h46
